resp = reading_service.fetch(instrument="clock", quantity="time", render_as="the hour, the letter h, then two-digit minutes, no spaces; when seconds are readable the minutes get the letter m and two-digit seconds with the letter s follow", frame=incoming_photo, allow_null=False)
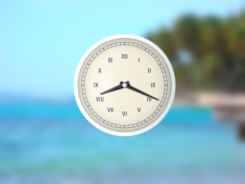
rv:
8h19
